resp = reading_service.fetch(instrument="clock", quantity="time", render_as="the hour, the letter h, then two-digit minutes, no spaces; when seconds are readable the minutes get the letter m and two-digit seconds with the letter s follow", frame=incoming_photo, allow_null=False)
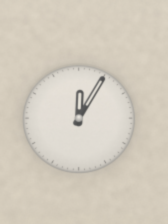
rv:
12h05
